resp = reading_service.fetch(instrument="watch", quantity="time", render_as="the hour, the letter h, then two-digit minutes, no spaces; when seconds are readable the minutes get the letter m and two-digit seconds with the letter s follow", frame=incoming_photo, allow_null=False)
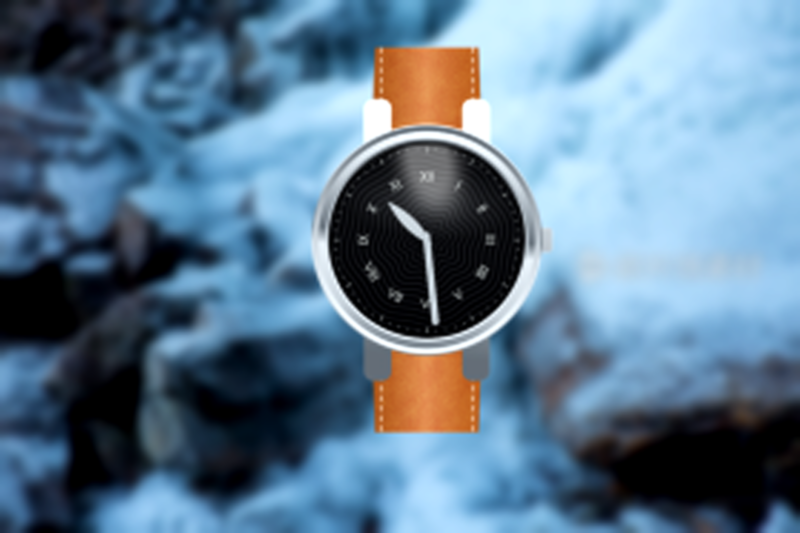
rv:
10h29
